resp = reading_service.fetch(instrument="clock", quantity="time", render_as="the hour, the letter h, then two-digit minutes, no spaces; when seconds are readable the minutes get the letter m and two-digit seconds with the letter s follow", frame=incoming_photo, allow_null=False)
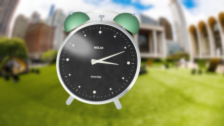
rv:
3h11
